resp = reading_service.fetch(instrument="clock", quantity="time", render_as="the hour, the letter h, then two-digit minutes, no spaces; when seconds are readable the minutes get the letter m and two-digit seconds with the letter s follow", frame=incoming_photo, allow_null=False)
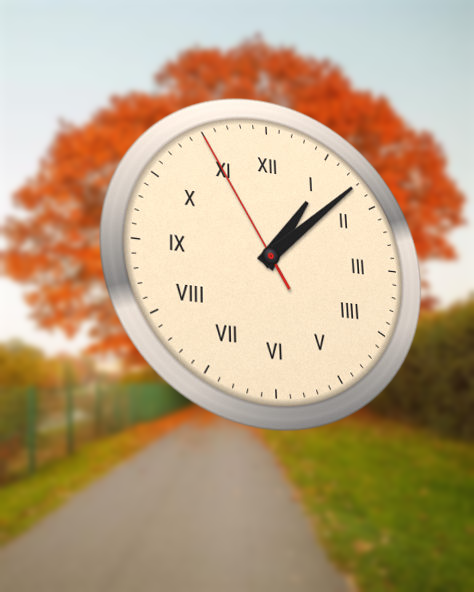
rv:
1h07m55s
